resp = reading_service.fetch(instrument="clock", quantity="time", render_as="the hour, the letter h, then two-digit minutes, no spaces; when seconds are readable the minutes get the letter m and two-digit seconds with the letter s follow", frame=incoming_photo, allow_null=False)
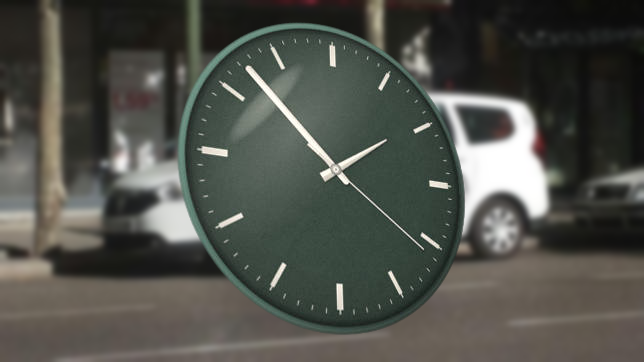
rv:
1h52m21s
